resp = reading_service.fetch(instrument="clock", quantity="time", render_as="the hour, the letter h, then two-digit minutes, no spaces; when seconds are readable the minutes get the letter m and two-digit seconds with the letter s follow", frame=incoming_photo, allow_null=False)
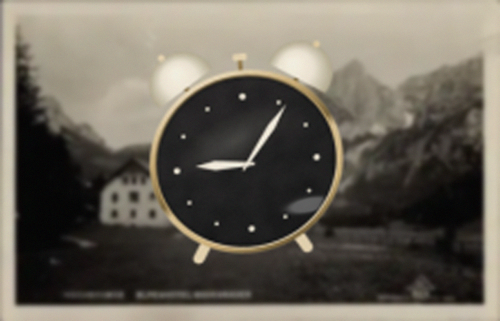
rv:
9h06
